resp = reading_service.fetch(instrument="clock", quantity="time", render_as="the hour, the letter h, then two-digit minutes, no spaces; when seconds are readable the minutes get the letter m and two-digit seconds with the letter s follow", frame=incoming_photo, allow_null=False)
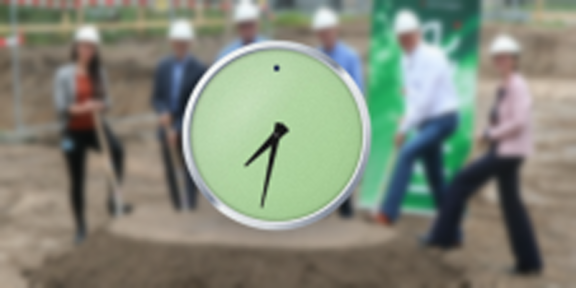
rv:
7h32
